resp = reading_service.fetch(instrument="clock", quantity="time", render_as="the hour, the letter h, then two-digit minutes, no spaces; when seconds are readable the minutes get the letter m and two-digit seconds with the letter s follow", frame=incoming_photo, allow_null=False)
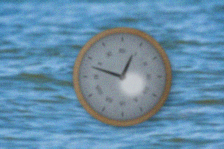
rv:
12h48
